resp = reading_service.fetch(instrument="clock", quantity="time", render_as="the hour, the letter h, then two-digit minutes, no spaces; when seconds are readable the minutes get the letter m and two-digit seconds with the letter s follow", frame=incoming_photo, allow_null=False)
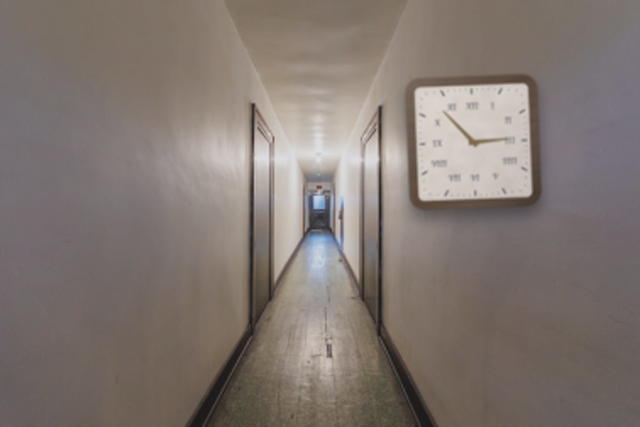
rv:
2h53
